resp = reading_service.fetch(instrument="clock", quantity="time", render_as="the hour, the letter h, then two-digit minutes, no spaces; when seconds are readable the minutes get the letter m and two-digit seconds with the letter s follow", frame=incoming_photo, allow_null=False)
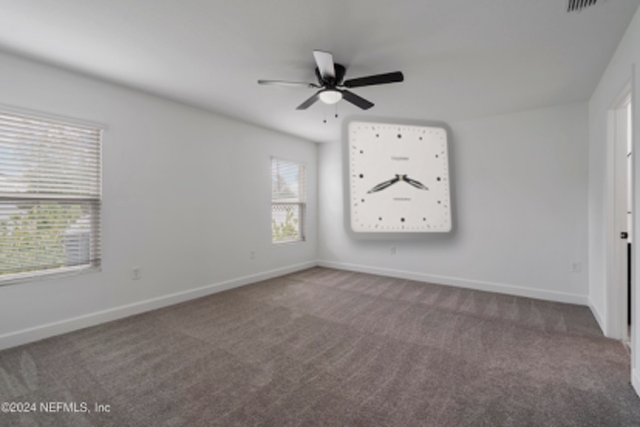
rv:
3h41
